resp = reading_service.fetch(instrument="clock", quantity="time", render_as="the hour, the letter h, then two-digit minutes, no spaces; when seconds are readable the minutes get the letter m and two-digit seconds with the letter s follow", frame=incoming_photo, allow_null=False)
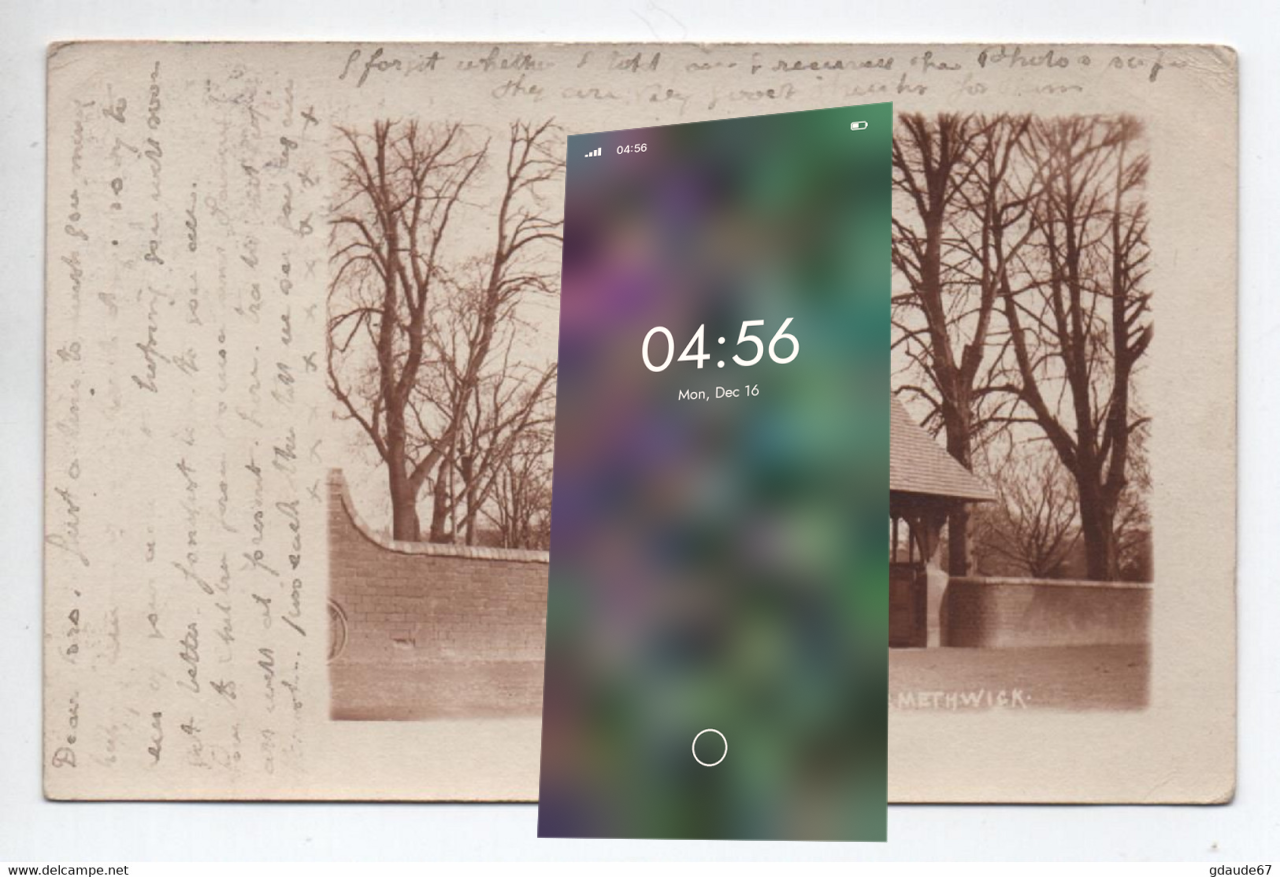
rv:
4h56
